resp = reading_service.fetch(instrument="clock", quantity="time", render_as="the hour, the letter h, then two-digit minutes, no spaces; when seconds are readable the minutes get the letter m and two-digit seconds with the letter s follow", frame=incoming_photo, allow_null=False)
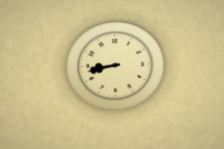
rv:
8h43
